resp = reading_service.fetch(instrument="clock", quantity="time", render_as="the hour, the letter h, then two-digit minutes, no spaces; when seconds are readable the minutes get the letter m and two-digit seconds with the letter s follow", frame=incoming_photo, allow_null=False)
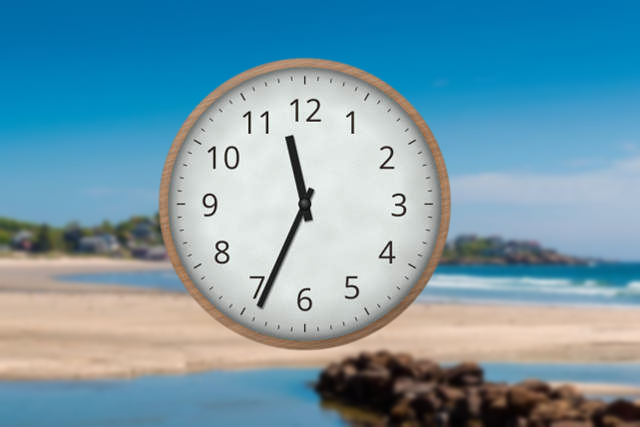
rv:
11h34
